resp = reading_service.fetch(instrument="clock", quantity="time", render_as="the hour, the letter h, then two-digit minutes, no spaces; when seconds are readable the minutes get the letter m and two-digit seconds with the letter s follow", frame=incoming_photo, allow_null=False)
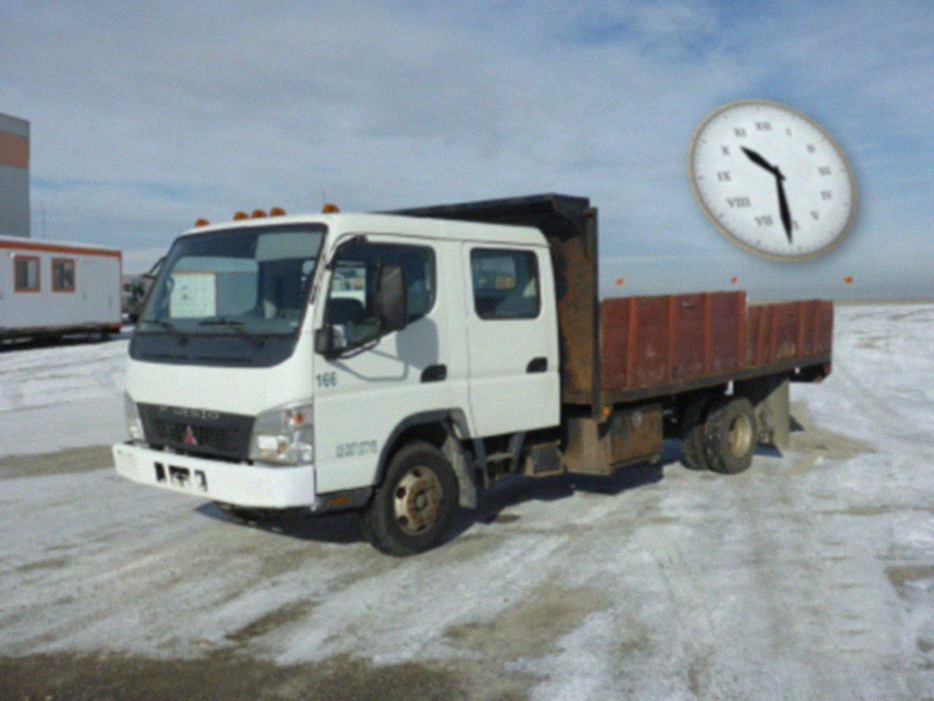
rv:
10h31
